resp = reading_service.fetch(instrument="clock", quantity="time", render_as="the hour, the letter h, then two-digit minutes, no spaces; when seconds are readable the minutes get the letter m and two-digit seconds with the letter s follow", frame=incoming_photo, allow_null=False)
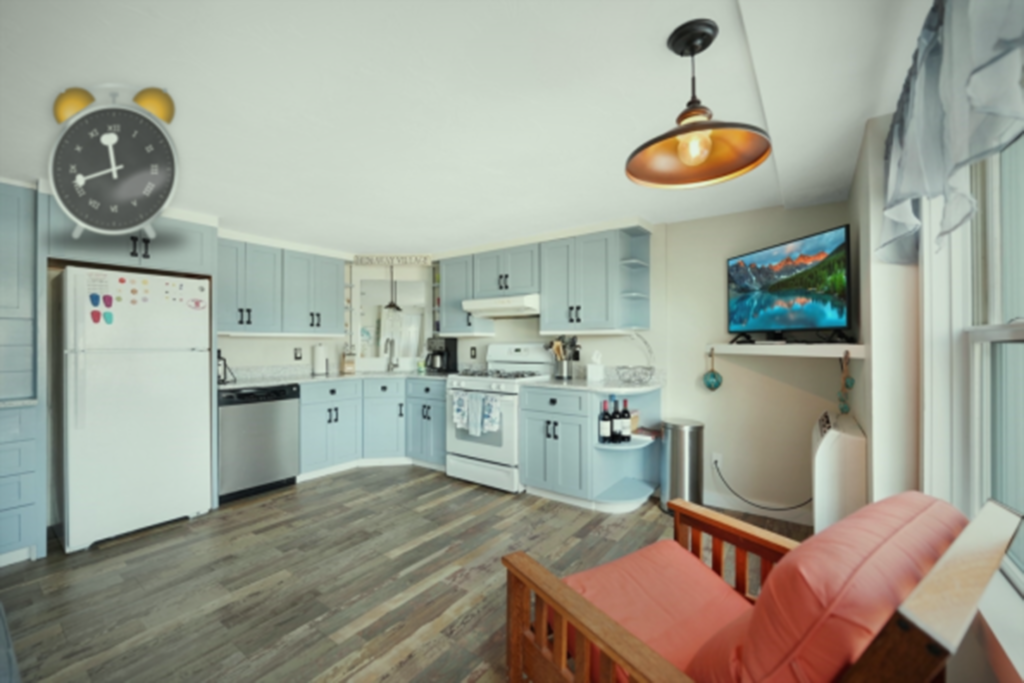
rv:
11h42
